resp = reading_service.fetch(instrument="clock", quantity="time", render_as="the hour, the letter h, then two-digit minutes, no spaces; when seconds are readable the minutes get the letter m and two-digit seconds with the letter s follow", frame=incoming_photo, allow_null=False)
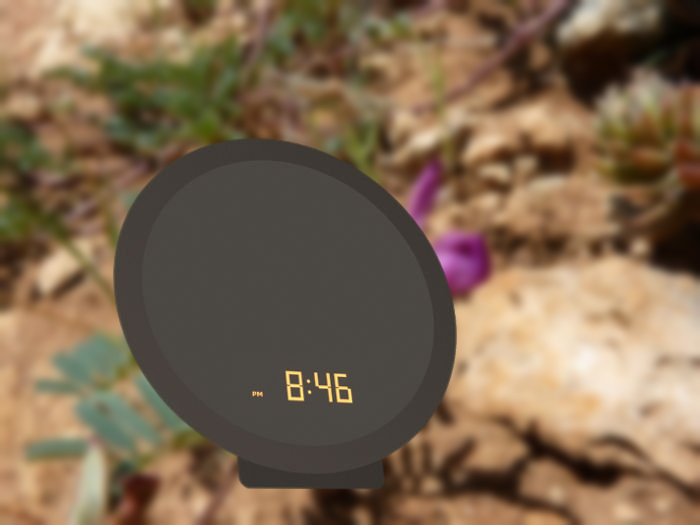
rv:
8h46
